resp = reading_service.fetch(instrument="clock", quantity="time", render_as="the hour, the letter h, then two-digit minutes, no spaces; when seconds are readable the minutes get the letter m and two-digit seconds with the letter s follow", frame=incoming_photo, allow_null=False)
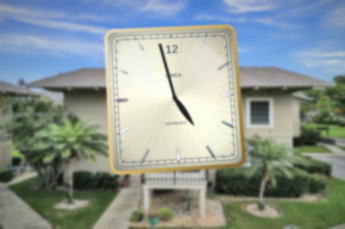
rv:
4h58
